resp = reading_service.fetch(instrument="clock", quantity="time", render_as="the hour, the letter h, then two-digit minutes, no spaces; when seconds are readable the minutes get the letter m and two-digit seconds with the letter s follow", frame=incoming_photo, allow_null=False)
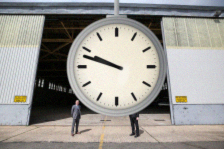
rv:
9h48
